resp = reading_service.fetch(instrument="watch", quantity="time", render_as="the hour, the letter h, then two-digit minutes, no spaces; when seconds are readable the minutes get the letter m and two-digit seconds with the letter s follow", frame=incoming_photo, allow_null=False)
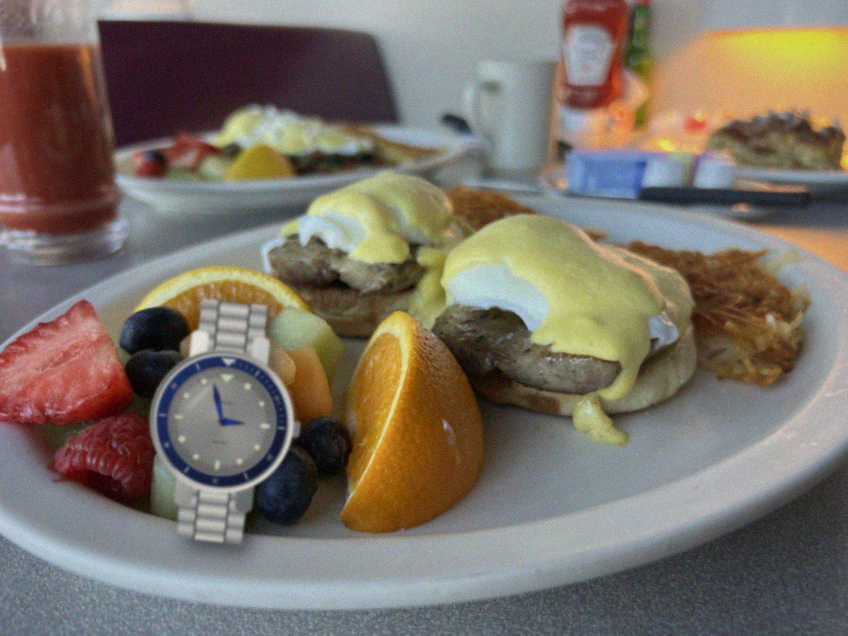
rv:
2h57
